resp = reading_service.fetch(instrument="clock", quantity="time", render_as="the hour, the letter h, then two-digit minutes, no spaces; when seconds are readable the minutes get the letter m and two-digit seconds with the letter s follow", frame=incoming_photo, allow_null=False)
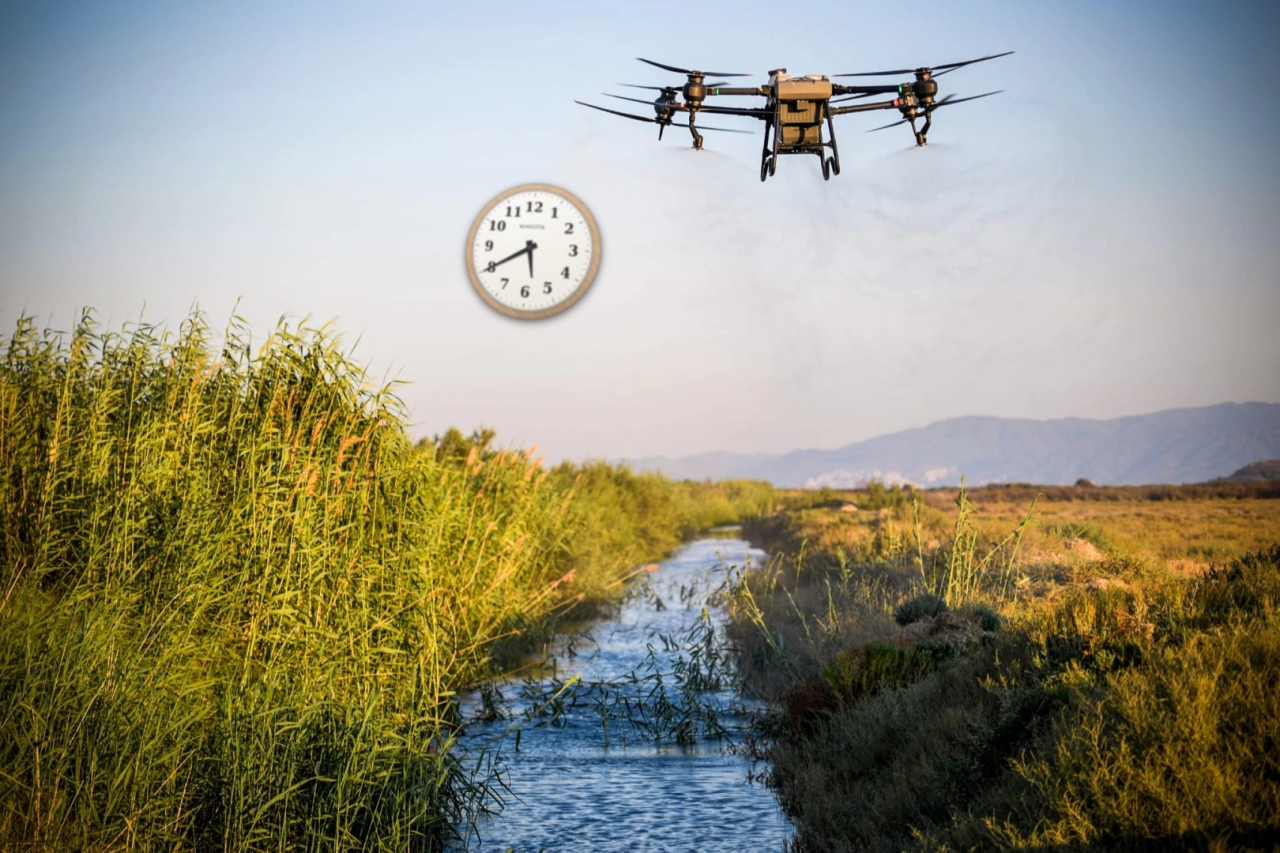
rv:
5h40
